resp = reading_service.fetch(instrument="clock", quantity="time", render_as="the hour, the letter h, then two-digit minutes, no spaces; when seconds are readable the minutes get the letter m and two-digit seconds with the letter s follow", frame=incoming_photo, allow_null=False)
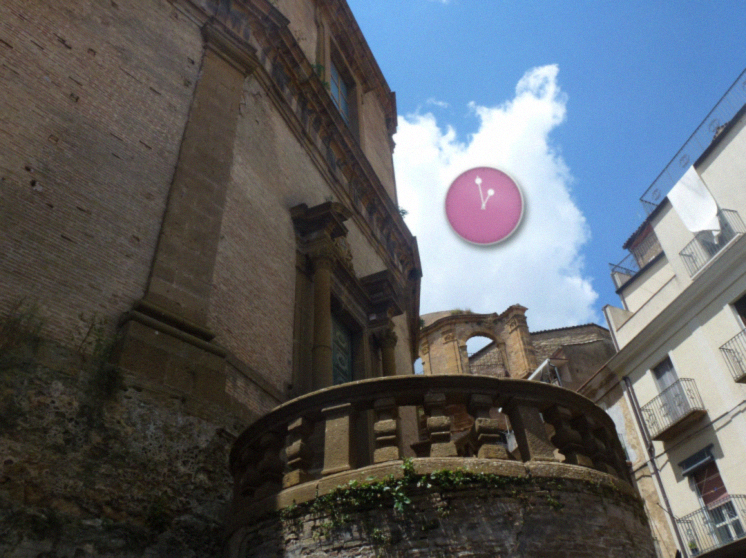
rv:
12h58
